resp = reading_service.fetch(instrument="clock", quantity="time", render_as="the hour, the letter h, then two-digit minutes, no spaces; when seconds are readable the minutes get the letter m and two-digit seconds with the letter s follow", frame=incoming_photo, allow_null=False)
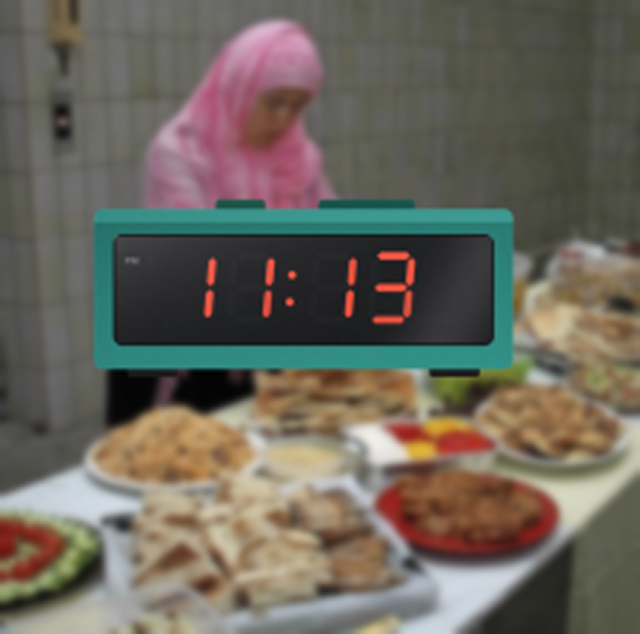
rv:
11h13
